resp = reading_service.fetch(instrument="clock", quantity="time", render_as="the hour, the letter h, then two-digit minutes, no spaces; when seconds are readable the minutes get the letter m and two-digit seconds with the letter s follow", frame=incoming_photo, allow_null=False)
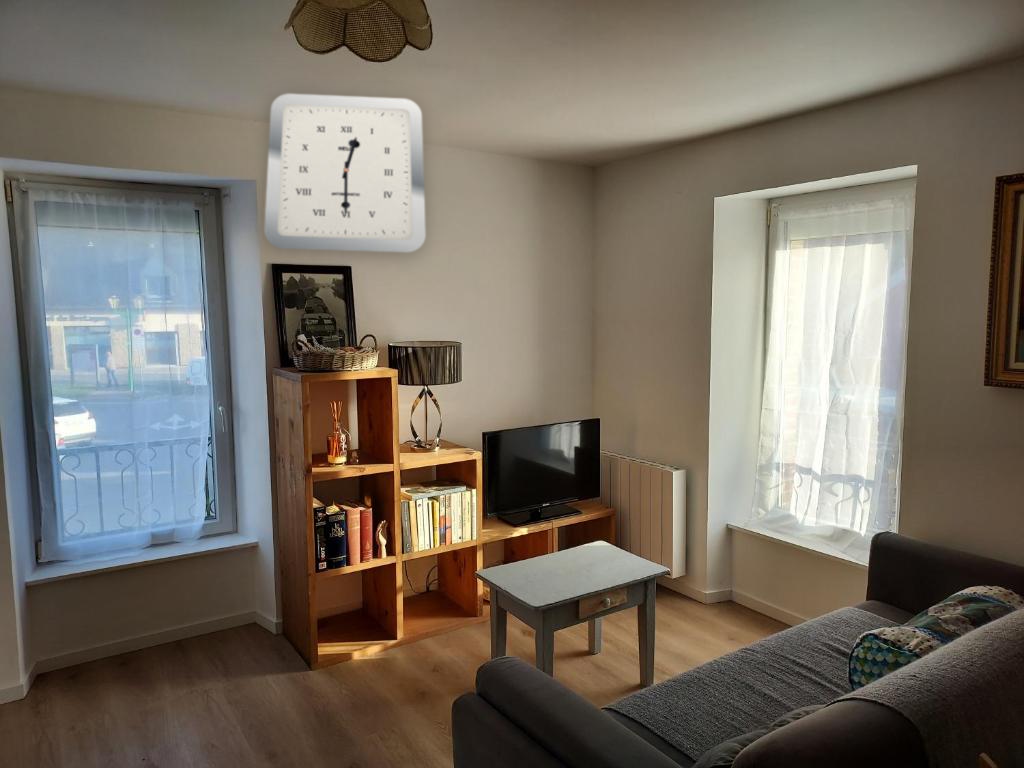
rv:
12h30
